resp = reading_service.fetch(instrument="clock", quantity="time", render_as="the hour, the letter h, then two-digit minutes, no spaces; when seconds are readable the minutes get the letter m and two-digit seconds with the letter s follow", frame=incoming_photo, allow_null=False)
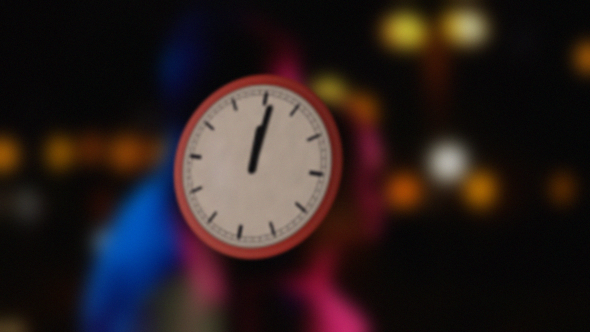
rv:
12h01
